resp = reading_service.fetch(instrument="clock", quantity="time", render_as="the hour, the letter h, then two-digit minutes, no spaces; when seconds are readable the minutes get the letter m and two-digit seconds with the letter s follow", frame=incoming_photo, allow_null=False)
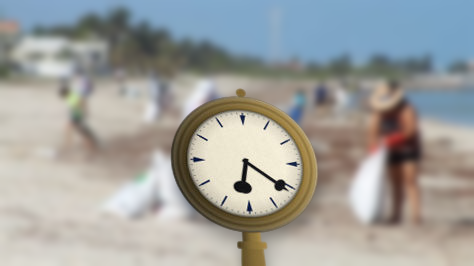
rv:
6h21
